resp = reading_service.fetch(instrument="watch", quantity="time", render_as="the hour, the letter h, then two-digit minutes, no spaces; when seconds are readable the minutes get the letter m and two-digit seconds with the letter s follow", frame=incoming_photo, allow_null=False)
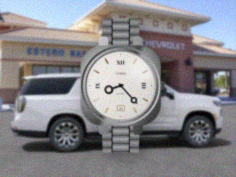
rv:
8h23
